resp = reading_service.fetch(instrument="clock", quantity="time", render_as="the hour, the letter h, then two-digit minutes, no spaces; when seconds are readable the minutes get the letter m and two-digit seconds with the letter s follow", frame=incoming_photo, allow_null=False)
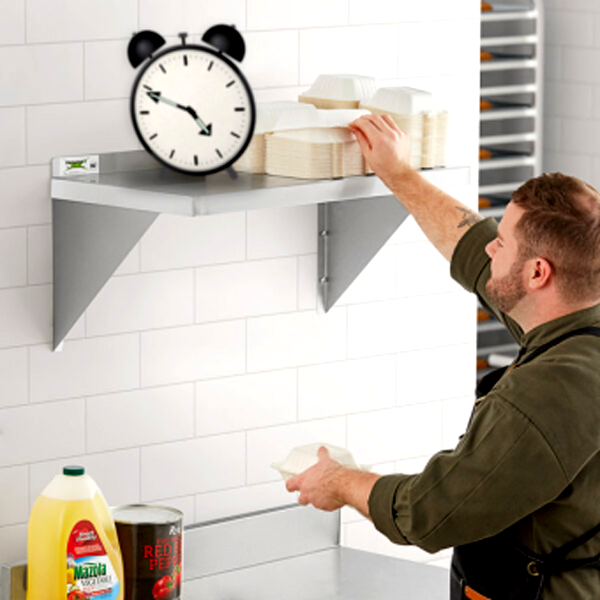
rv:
4h49
